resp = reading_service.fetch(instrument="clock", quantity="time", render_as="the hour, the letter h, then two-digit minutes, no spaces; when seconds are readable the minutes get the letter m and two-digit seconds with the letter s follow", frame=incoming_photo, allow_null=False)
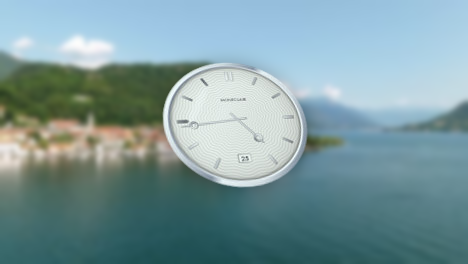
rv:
4h44
